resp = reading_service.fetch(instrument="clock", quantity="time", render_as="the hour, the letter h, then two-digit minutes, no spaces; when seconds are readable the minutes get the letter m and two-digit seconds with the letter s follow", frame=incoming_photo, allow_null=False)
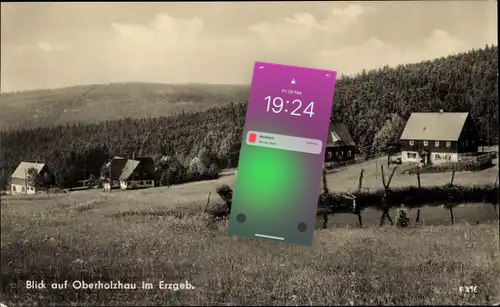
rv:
19h24
